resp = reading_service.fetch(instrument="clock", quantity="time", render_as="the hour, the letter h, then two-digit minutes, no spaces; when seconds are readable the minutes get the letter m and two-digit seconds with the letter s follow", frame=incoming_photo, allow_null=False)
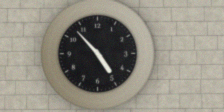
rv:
4h53
